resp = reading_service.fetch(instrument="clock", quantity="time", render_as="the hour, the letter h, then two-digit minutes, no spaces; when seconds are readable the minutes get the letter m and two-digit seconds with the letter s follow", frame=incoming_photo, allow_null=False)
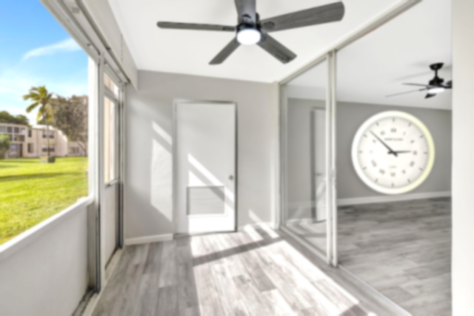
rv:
2h52
